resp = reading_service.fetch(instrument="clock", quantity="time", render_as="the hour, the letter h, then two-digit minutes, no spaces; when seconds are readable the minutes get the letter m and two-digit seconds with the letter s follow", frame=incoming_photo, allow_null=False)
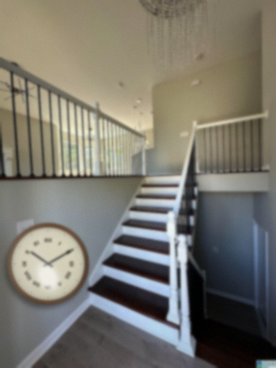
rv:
10h10
